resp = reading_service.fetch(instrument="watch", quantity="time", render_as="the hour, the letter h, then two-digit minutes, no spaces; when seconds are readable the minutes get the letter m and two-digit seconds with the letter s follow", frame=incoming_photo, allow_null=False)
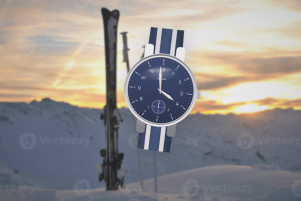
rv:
3h59
